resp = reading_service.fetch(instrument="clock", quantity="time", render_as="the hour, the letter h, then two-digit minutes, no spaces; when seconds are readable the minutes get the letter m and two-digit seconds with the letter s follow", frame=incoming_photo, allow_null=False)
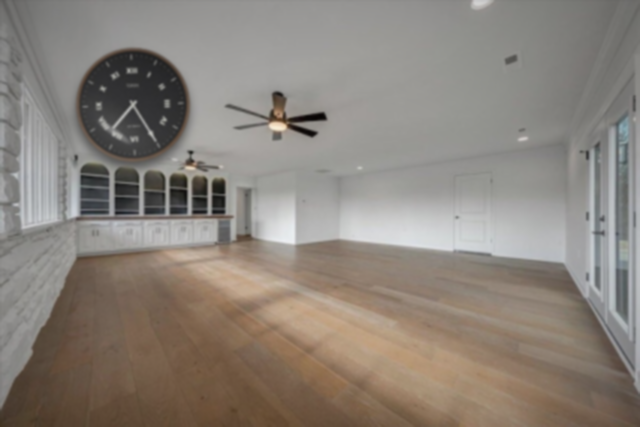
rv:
7h25
